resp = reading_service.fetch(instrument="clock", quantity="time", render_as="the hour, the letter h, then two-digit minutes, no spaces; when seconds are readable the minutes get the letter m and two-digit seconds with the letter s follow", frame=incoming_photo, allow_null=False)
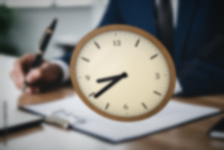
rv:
8h39
